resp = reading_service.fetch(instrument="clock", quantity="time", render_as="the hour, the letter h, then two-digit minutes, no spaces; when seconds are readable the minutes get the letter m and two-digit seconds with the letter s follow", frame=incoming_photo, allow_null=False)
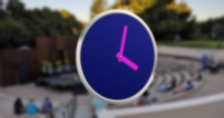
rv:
4h02
